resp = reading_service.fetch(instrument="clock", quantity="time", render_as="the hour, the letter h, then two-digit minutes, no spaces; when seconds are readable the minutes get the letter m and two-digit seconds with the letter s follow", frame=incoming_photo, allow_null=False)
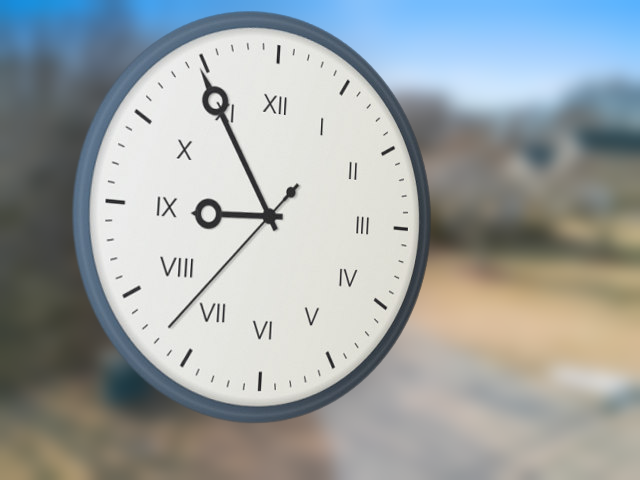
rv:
8h54m37s
